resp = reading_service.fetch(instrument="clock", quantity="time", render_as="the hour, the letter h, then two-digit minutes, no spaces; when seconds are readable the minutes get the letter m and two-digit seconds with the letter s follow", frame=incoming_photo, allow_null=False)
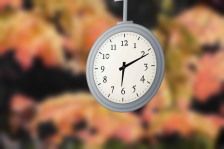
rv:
6h11
